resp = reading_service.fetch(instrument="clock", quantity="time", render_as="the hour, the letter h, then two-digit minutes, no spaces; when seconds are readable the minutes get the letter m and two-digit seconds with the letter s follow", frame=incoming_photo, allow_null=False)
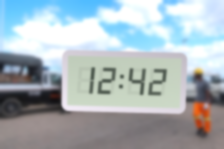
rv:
12h42
